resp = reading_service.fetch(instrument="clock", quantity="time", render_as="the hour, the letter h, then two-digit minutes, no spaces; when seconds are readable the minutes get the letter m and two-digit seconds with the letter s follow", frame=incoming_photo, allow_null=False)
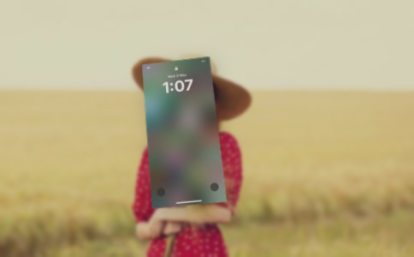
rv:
1h07
